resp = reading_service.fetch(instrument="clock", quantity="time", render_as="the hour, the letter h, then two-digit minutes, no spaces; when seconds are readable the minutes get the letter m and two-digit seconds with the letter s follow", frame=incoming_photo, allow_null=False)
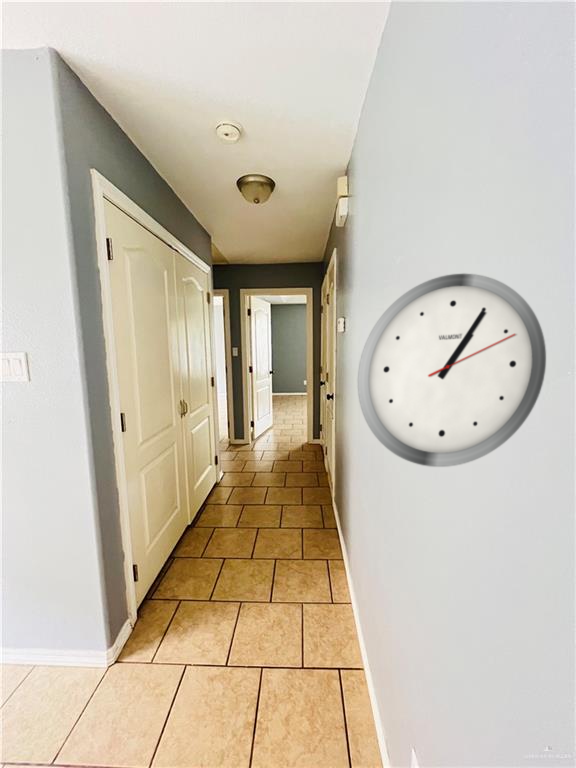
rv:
1h05m11s
